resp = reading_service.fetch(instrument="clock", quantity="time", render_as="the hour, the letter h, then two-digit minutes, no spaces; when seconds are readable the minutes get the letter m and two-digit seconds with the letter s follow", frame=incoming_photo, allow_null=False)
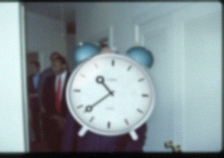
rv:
10h38
